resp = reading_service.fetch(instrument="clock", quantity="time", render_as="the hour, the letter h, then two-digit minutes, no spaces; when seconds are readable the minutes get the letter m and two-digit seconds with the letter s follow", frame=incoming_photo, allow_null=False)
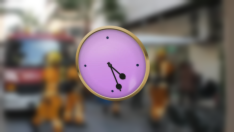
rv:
4h27
